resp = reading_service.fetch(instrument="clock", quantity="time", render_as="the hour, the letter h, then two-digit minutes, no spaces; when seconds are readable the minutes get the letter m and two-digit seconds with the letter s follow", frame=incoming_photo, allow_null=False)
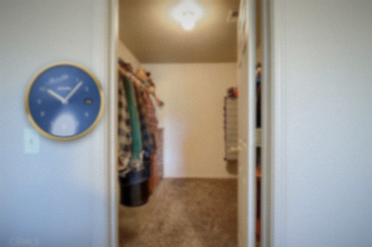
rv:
10h07
